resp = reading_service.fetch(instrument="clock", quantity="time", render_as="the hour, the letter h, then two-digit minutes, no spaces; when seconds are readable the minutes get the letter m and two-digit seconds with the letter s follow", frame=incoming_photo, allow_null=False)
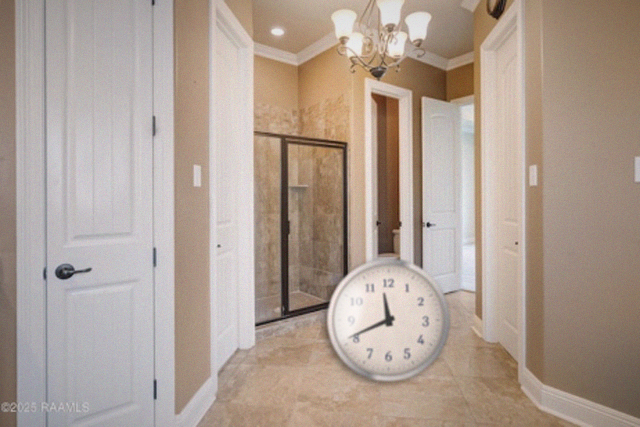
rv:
11h41
